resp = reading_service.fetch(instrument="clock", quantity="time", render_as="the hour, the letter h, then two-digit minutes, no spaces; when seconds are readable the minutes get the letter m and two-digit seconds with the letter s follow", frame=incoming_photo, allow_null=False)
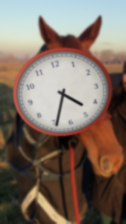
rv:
4h34
